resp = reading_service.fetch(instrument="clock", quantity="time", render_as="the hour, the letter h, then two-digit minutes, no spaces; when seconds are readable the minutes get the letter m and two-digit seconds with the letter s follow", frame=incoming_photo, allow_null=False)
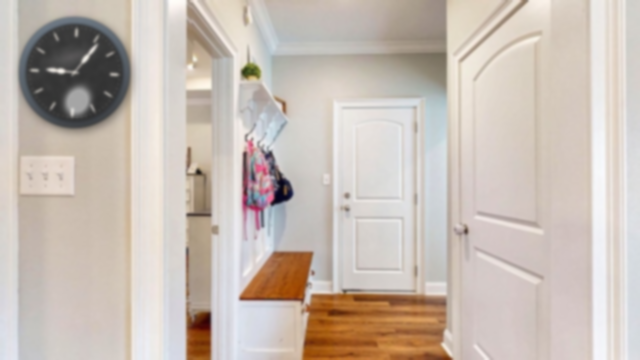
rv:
9h06
